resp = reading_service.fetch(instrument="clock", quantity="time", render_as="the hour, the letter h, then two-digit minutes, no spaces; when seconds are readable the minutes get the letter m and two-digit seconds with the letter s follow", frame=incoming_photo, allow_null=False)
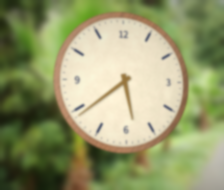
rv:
5h39
